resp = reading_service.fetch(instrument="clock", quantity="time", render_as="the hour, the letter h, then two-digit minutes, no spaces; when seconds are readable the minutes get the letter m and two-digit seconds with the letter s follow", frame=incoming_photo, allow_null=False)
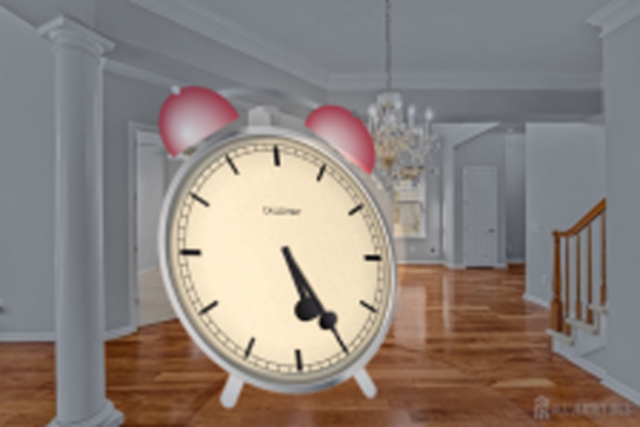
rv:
5h25
